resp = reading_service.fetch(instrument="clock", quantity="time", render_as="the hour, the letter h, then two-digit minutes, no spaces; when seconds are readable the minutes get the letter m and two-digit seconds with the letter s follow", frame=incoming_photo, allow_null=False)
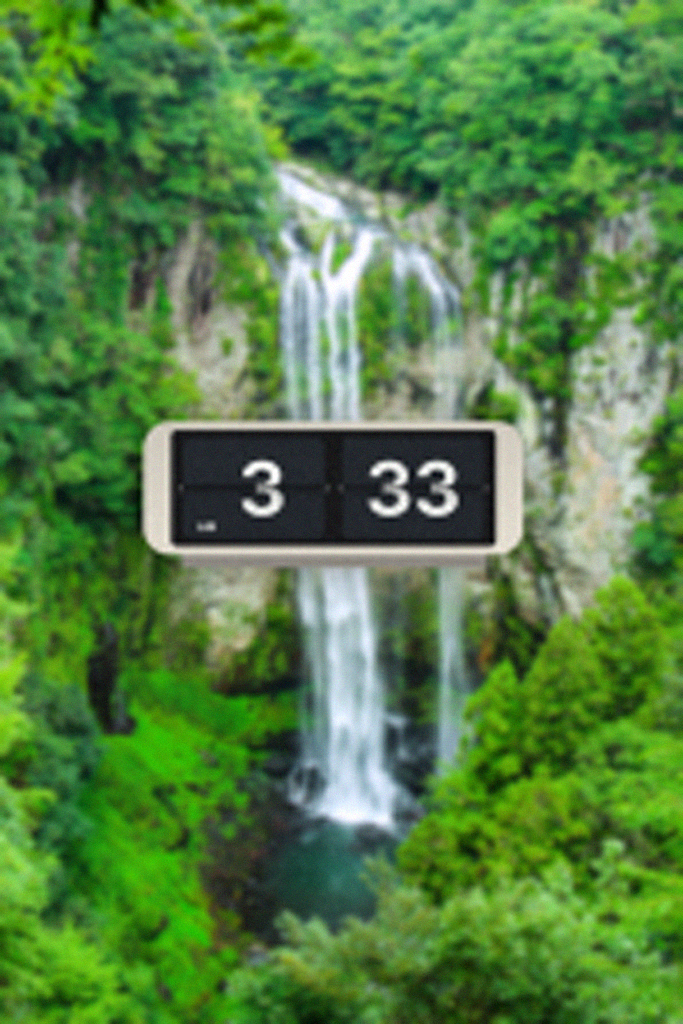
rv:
3h33
